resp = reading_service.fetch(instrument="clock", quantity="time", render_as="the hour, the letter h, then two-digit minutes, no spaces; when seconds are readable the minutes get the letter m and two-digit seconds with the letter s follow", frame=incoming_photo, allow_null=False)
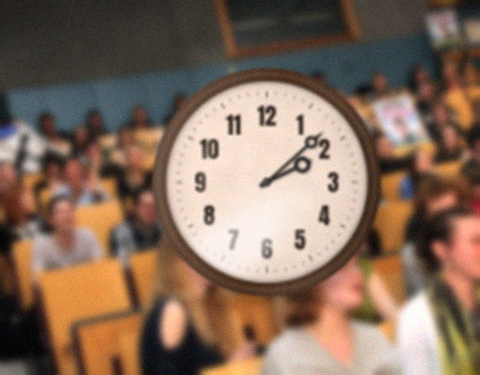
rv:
2h08
